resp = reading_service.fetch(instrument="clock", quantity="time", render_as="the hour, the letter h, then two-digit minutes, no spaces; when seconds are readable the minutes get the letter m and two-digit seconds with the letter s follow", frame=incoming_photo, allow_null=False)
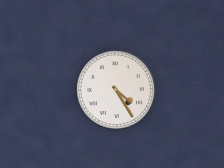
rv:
4h25
